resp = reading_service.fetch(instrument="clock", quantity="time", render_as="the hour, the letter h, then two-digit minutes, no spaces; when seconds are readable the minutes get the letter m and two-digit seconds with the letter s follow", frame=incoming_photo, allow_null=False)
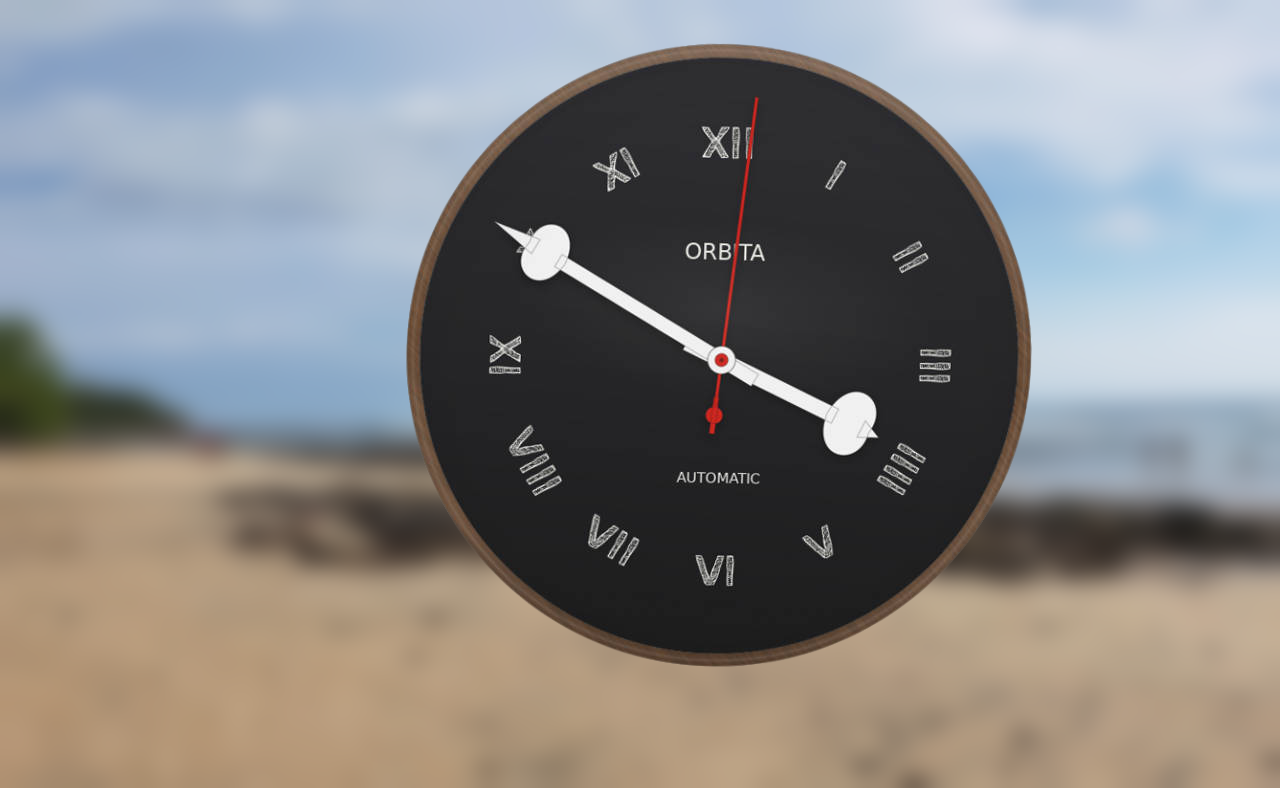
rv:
3h50m01s
